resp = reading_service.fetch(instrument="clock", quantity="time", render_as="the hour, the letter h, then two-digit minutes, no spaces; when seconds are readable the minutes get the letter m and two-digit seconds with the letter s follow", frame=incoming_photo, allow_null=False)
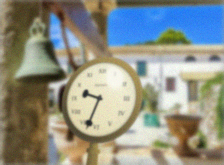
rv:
9h33
